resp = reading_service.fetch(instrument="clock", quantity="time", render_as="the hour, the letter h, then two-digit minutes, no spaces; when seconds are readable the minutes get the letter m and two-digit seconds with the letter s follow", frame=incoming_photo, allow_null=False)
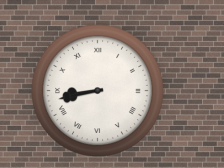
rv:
8h43
